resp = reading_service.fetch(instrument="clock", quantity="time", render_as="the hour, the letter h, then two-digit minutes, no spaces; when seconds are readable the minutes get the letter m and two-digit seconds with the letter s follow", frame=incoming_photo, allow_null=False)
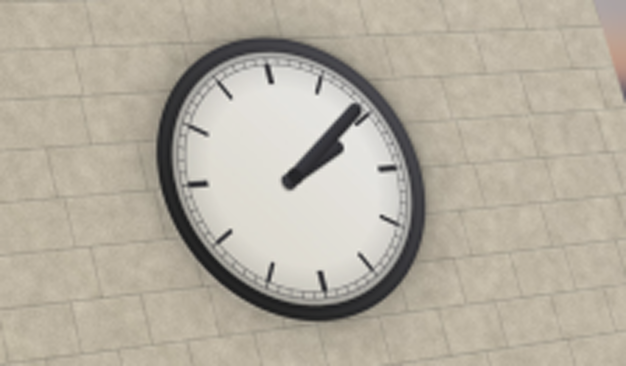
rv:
2h09
